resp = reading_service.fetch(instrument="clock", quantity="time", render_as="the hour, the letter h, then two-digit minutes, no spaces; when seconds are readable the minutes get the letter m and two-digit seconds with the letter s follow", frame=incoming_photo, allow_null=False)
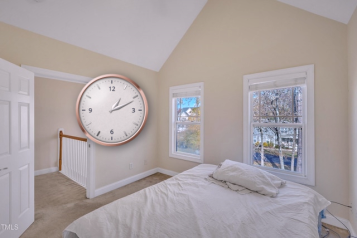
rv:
1h11
